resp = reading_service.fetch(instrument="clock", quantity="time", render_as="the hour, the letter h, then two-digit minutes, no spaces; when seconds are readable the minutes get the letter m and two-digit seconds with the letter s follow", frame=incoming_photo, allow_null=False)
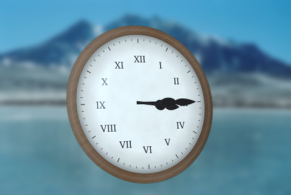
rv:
3h15
